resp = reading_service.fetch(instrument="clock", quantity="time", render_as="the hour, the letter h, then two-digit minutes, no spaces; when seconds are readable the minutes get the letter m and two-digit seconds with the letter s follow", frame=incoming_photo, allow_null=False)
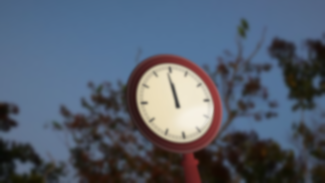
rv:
11h59
